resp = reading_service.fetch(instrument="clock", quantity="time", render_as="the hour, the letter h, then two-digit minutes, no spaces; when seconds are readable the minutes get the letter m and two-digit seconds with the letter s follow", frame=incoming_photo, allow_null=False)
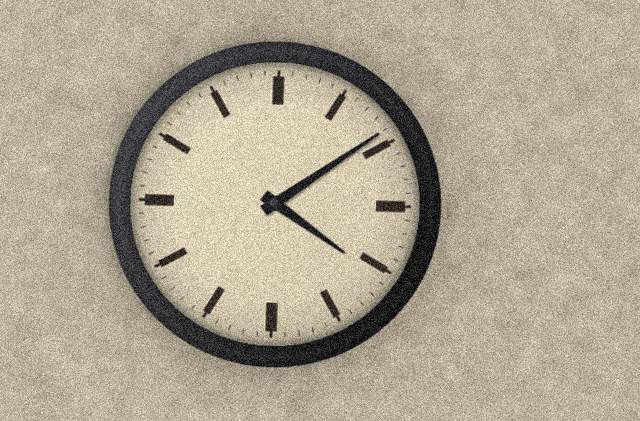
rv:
4h09
